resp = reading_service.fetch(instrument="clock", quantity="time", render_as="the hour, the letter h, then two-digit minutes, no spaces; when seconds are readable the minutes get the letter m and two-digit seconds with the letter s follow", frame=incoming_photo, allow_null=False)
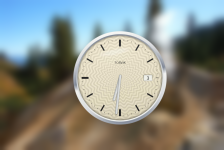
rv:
6h31
